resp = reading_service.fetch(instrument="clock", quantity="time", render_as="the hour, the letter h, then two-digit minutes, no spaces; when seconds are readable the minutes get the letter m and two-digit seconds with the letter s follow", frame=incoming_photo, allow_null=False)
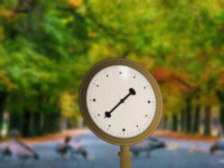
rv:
1h38
